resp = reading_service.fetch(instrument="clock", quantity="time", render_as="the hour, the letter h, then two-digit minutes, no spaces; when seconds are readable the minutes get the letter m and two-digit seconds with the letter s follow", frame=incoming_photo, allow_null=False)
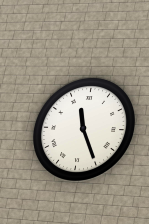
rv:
11h25
